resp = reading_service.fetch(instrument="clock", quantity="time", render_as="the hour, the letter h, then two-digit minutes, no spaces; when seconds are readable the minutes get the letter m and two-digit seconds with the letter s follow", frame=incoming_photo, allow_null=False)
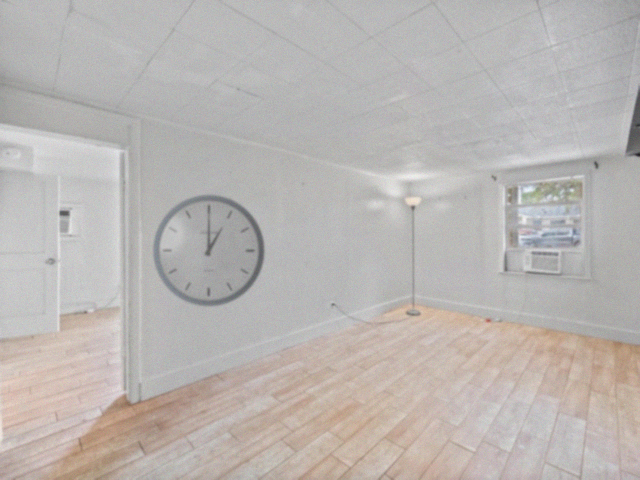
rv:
1h00
